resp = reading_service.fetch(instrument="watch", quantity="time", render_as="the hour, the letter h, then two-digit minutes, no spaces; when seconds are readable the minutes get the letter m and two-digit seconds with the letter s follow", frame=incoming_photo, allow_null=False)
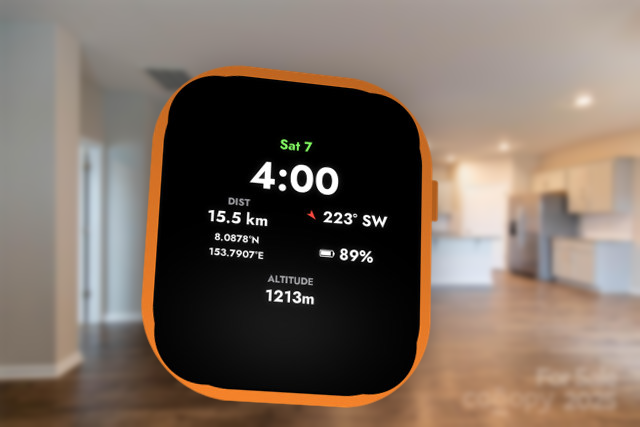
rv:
4h00
